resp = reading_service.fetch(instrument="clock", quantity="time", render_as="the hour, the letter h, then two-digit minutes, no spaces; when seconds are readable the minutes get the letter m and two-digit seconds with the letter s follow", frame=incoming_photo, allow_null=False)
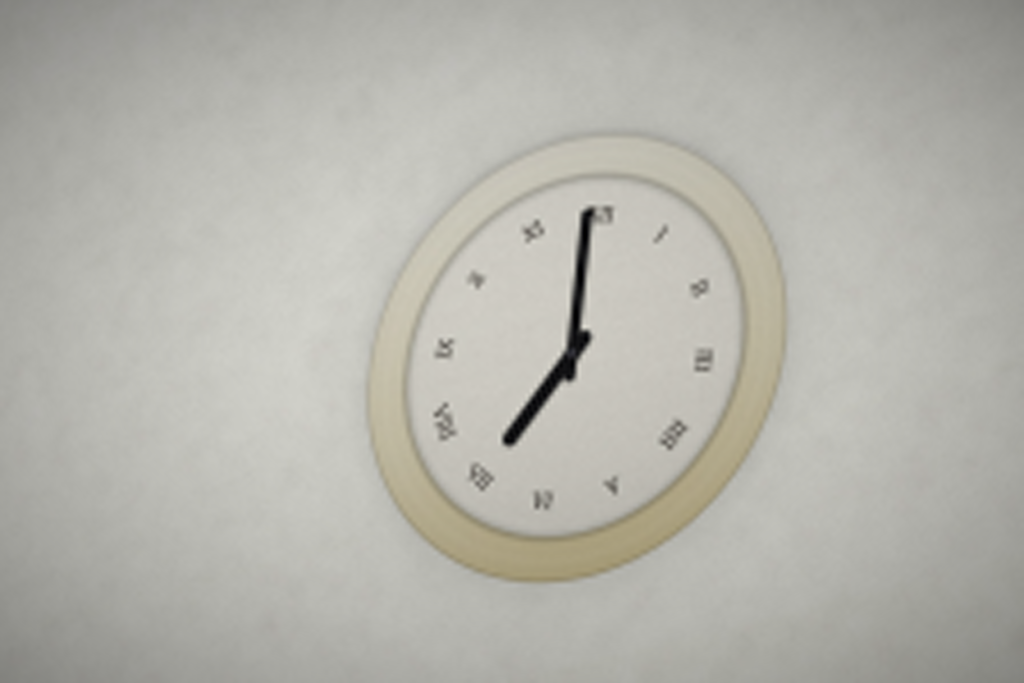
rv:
6h59
